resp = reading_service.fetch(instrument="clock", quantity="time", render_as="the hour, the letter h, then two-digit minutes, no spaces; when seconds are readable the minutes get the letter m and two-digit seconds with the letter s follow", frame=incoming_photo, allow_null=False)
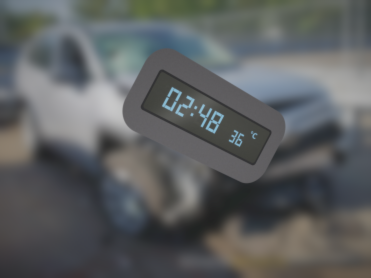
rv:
2h48
